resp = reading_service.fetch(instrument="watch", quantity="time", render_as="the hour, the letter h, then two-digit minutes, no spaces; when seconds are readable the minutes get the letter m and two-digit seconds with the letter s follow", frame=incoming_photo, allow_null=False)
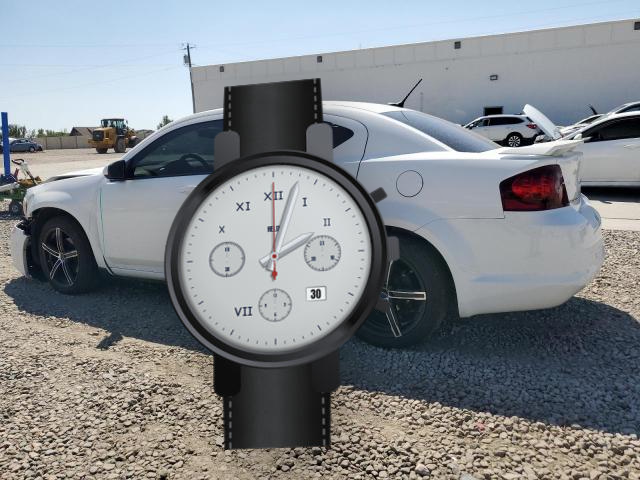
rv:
2h03
